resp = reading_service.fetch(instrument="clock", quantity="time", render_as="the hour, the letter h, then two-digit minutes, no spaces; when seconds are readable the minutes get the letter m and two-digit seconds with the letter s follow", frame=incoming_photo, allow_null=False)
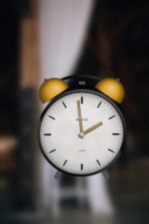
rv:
1h59
